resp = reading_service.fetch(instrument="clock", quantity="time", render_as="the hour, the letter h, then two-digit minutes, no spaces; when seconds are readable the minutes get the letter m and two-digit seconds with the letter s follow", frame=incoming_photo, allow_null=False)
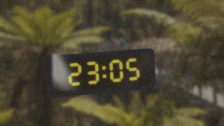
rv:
23h05
